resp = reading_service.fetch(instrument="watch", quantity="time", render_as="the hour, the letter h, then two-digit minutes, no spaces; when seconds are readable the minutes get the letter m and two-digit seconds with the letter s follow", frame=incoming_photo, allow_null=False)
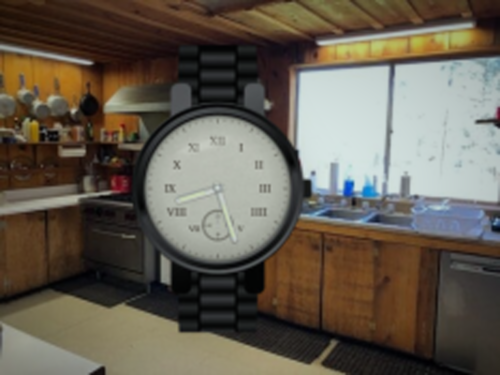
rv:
8h27
